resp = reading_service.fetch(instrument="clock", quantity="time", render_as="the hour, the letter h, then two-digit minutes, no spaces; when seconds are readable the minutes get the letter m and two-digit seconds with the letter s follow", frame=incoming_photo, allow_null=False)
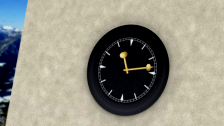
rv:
11h13
